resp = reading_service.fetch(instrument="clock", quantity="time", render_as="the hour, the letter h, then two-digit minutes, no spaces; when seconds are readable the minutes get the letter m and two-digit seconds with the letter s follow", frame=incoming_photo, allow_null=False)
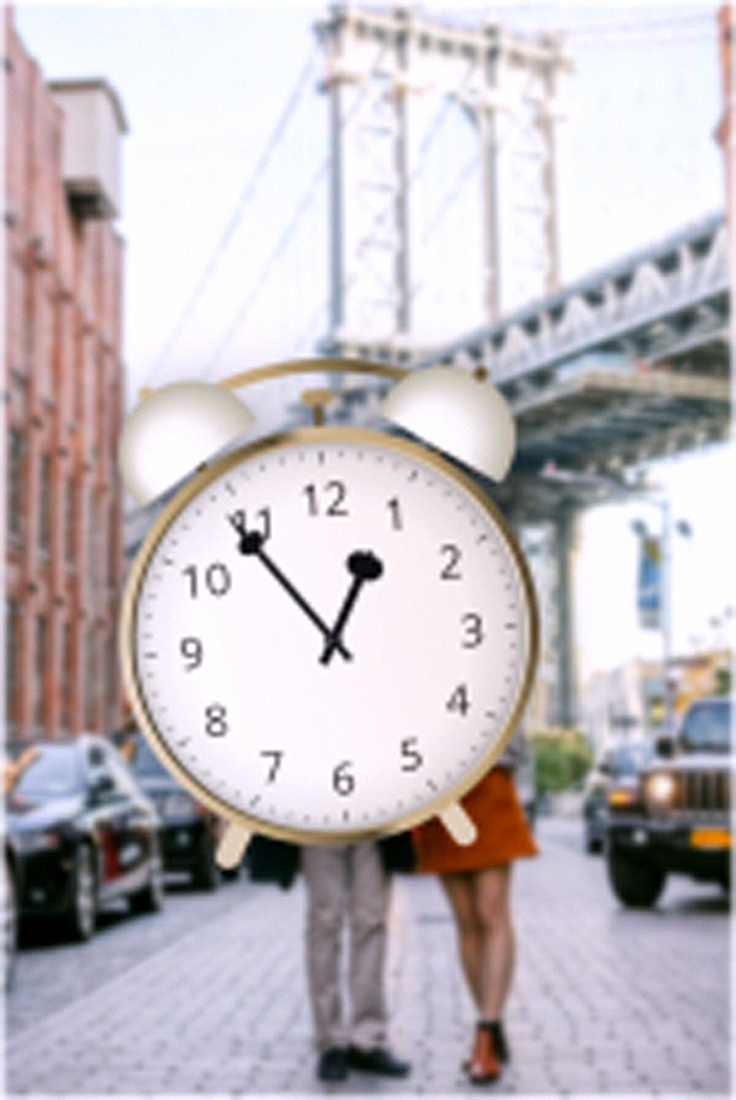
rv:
12h54
